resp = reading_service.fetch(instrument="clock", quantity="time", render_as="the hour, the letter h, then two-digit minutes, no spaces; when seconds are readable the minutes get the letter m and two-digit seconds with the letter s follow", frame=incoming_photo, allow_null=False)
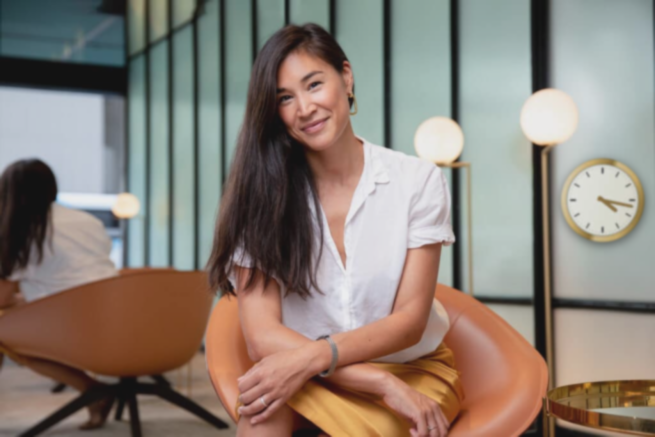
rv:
4h17
